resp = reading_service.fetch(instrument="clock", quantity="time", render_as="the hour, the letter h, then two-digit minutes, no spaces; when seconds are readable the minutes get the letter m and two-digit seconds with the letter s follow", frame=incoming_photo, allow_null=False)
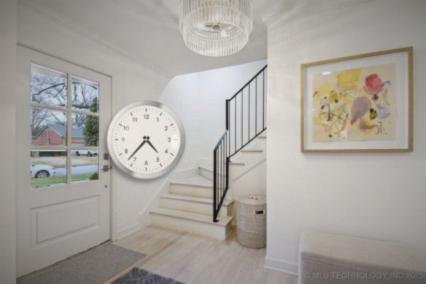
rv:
4h37
